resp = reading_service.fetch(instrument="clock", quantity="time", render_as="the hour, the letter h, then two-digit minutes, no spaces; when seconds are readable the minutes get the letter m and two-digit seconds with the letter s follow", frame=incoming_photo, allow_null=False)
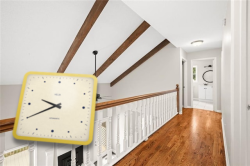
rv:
9h40
